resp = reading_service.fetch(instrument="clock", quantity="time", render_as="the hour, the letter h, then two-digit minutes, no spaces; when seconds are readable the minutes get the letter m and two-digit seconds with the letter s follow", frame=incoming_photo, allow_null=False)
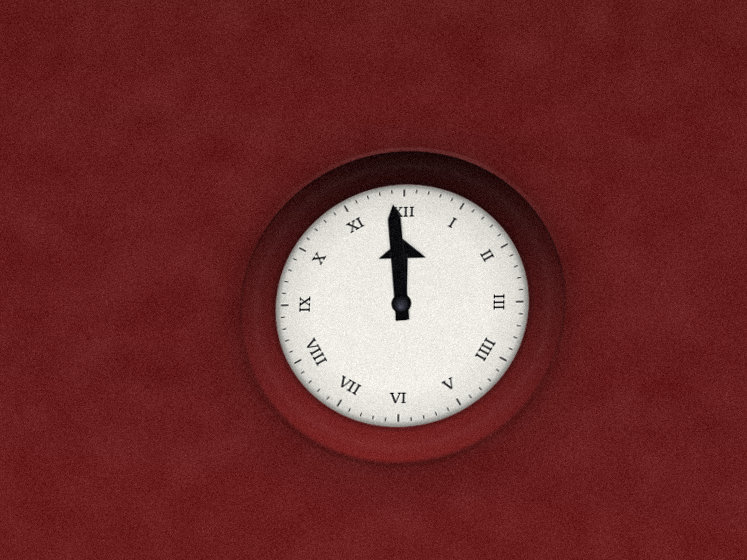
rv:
11h59
